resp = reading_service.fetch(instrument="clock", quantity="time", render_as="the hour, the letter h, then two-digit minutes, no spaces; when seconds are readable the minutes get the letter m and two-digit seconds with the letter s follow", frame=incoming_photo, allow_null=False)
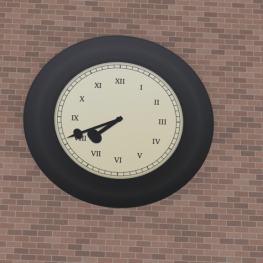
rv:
7h41
